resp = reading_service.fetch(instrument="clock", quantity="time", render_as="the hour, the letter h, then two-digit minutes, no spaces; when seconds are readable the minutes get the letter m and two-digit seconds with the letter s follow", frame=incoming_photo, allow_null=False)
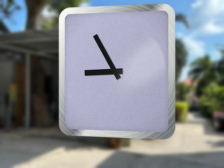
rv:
8h55
